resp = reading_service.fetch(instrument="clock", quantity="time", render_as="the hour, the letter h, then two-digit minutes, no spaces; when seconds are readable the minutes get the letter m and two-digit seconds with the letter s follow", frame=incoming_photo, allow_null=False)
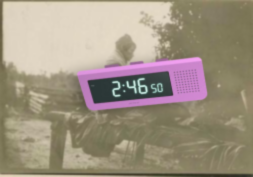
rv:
2h46m50s
